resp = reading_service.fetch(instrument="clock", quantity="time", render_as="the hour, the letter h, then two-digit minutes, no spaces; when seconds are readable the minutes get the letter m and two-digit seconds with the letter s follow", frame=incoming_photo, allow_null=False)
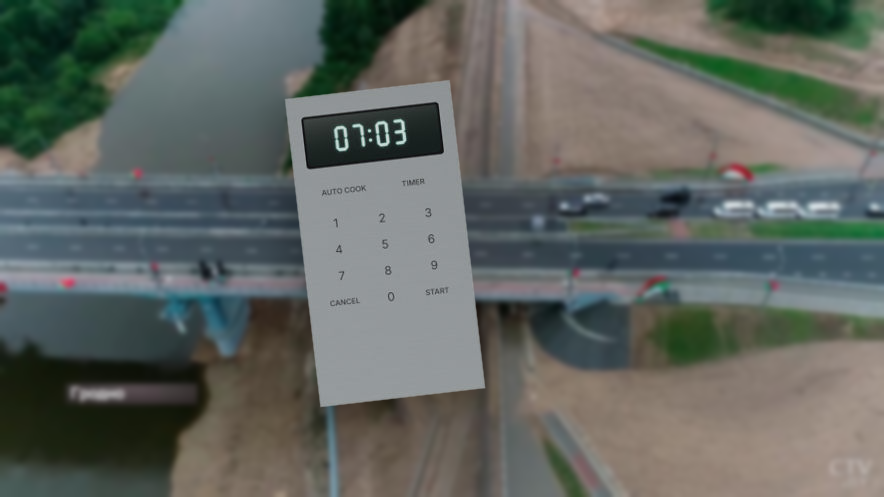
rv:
7h03
